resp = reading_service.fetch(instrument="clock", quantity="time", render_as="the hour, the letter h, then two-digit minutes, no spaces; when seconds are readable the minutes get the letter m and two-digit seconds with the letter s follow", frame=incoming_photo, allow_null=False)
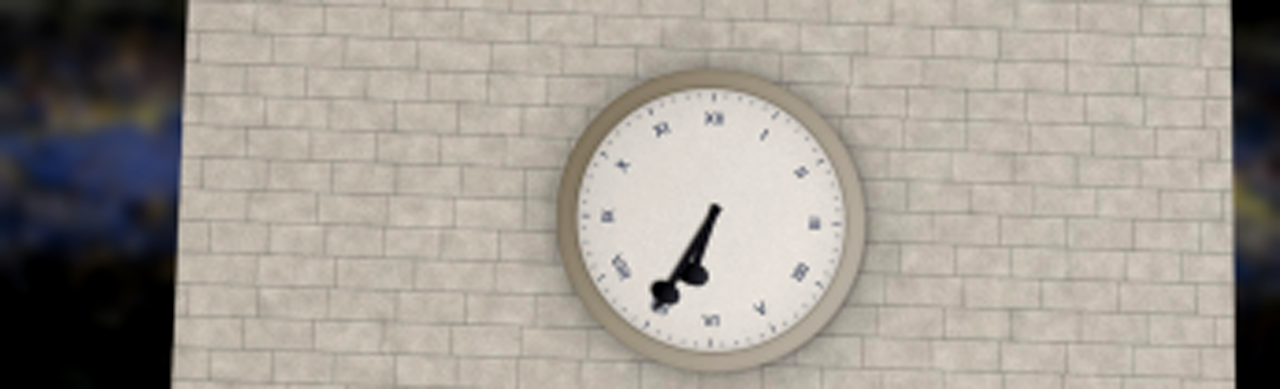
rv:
6h35
